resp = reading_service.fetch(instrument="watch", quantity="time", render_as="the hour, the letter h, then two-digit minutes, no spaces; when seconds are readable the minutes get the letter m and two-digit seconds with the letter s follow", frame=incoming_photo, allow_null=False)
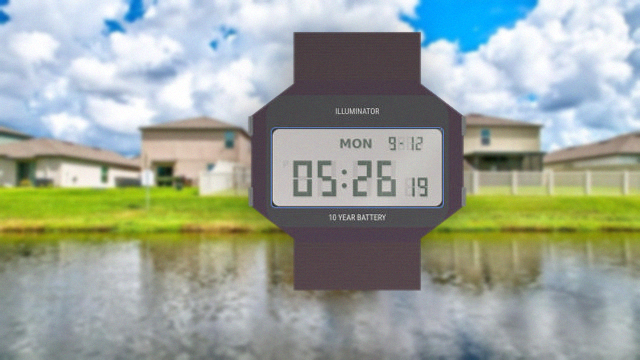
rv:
5h26m19s
